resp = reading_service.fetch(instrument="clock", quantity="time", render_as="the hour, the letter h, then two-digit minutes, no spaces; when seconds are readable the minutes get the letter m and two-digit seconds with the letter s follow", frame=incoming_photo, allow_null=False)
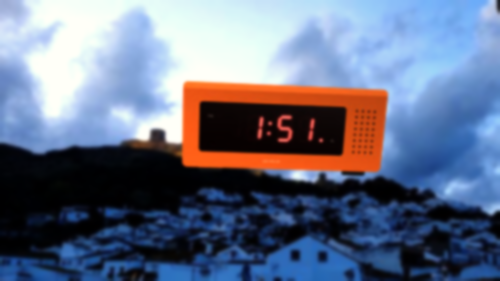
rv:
1h51
